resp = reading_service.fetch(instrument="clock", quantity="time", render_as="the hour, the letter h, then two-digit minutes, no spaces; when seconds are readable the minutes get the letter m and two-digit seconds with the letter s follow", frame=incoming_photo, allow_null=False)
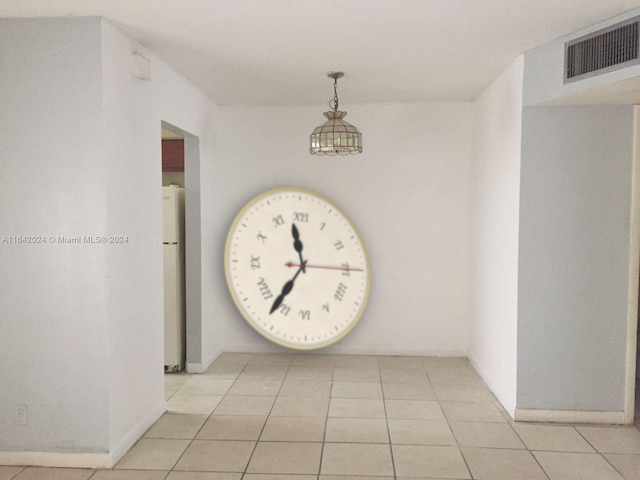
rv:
11h36m15s
